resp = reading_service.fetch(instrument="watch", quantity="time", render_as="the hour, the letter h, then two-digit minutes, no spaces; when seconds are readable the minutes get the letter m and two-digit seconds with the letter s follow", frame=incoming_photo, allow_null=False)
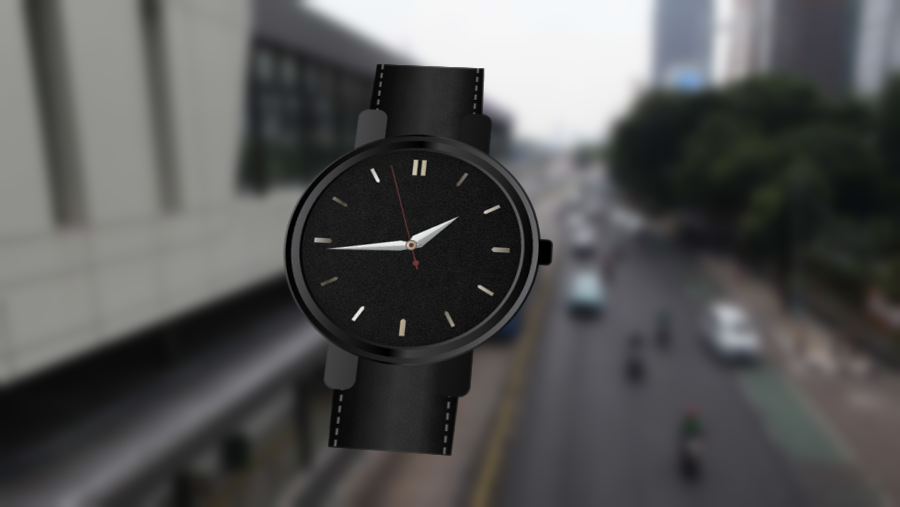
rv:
1h43m57s
